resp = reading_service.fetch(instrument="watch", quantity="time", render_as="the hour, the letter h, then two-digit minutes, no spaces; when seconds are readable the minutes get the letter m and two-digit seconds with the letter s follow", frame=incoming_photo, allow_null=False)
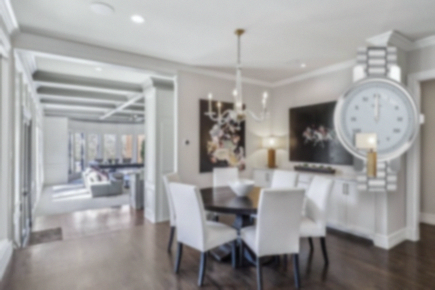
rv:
12h00
